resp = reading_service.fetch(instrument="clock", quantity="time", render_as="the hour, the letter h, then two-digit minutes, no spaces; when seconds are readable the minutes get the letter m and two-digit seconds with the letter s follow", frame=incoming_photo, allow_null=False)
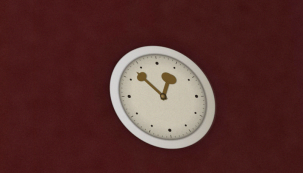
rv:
12h53
